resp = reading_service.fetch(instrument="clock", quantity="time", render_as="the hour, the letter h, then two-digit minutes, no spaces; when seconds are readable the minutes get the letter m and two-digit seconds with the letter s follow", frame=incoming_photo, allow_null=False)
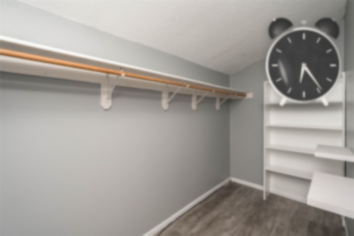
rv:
6h24
